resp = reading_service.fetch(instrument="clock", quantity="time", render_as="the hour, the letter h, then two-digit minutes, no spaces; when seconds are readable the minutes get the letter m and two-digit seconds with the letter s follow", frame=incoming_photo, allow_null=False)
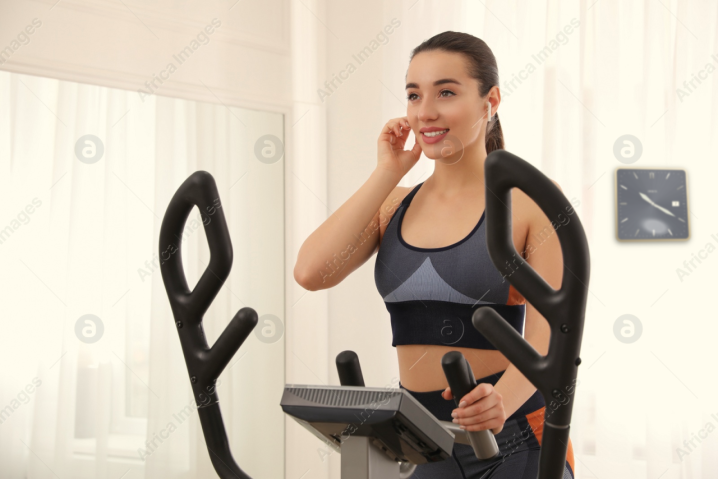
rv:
10h20
